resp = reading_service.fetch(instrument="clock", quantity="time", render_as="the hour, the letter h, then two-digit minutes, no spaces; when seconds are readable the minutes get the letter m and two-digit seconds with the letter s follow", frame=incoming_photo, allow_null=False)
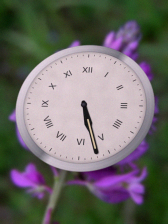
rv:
5h27
